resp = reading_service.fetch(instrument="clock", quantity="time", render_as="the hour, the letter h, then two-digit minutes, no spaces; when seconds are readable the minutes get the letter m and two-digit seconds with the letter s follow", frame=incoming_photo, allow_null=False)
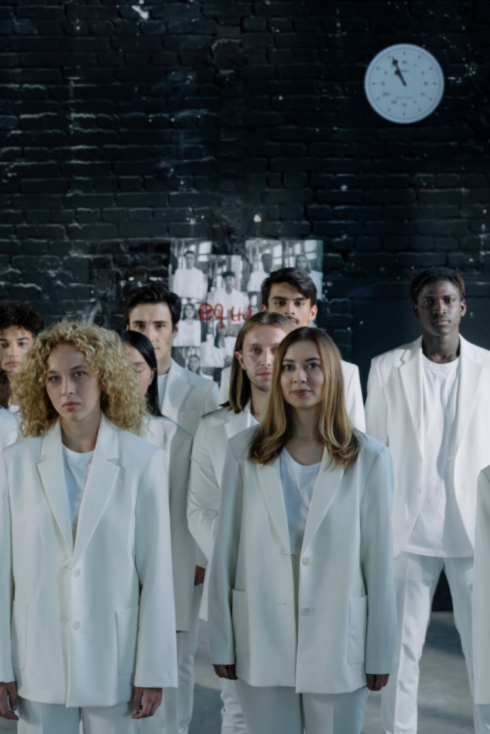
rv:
10h56
